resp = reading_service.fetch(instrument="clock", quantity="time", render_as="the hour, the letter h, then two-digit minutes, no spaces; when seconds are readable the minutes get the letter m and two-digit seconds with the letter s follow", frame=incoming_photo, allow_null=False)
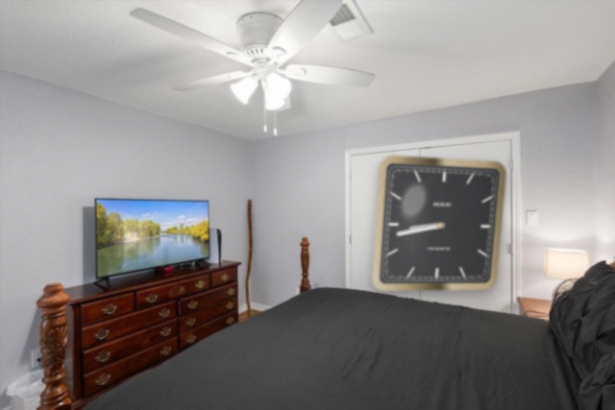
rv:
8h43
